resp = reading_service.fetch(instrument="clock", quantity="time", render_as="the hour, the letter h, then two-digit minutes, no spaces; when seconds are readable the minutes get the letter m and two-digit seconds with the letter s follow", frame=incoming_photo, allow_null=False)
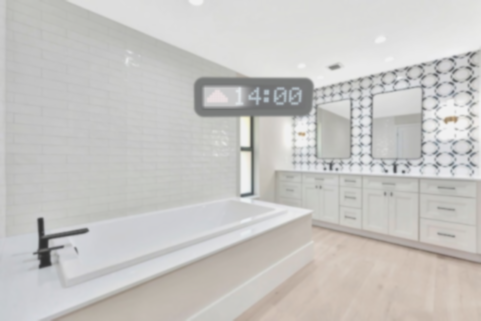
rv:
14h00
